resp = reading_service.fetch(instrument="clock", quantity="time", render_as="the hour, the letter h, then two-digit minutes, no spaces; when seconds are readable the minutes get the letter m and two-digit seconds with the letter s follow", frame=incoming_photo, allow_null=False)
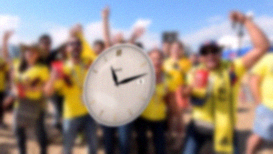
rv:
11h13
